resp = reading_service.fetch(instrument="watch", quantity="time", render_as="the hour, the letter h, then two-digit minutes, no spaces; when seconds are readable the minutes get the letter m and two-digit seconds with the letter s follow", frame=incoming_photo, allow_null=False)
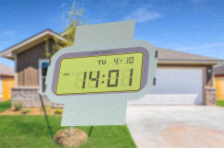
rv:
14h01
